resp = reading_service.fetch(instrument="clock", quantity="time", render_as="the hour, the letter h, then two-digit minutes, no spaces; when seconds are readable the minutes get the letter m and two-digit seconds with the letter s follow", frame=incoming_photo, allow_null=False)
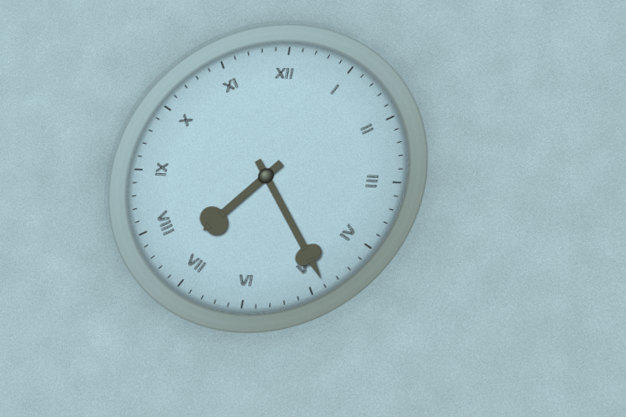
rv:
7h24
